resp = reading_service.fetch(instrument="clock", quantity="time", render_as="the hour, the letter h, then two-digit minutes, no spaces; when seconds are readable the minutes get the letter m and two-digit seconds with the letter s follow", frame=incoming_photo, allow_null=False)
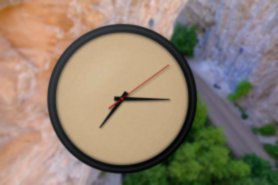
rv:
7h15m09s
